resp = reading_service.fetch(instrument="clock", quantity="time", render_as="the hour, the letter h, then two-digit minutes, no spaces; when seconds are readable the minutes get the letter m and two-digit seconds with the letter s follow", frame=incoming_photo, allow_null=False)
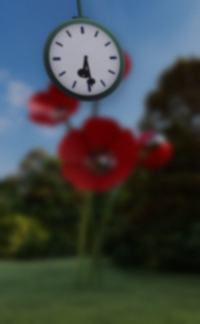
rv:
6h29
